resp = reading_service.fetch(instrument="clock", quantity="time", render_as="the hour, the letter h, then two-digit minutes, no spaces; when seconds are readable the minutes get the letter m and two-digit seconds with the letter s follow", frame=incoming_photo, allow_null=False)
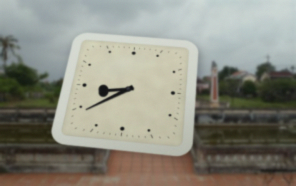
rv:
8h39
